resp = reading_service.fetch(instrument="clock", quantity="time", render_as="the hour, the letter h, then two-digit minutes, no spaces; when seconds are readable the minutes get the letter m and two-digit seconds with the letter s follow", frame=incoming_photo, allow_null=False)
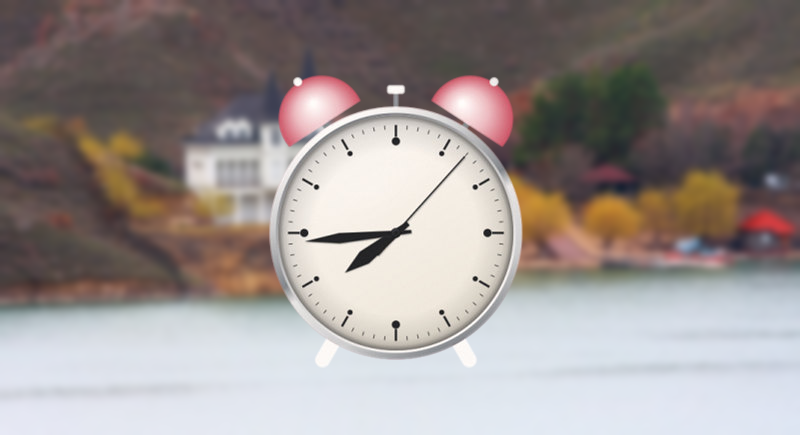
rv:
7h44m07s
